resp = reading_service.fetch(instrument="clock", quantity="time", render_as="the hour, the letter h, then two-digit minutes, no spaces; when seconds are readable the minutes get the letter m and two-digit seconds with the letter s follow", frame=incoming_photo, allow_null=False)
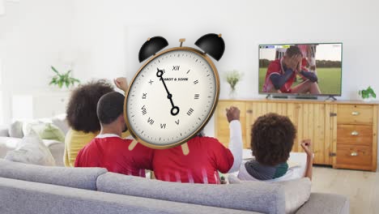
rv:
4h54
